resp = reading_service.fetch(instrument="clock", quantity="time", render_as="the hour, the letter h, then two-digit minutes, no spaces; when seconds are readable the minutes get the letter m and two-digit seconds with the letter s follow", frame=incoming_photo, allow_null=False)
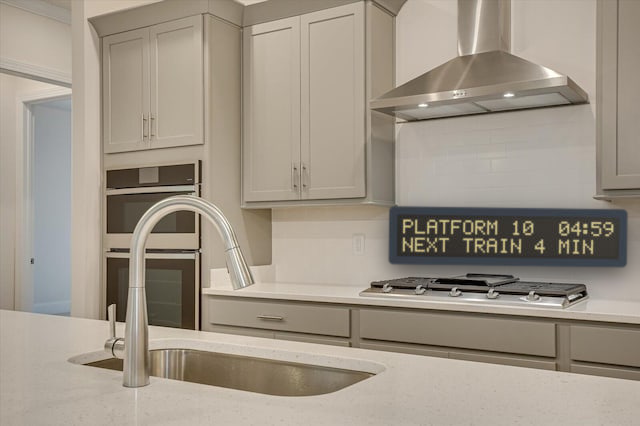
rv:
4h59
